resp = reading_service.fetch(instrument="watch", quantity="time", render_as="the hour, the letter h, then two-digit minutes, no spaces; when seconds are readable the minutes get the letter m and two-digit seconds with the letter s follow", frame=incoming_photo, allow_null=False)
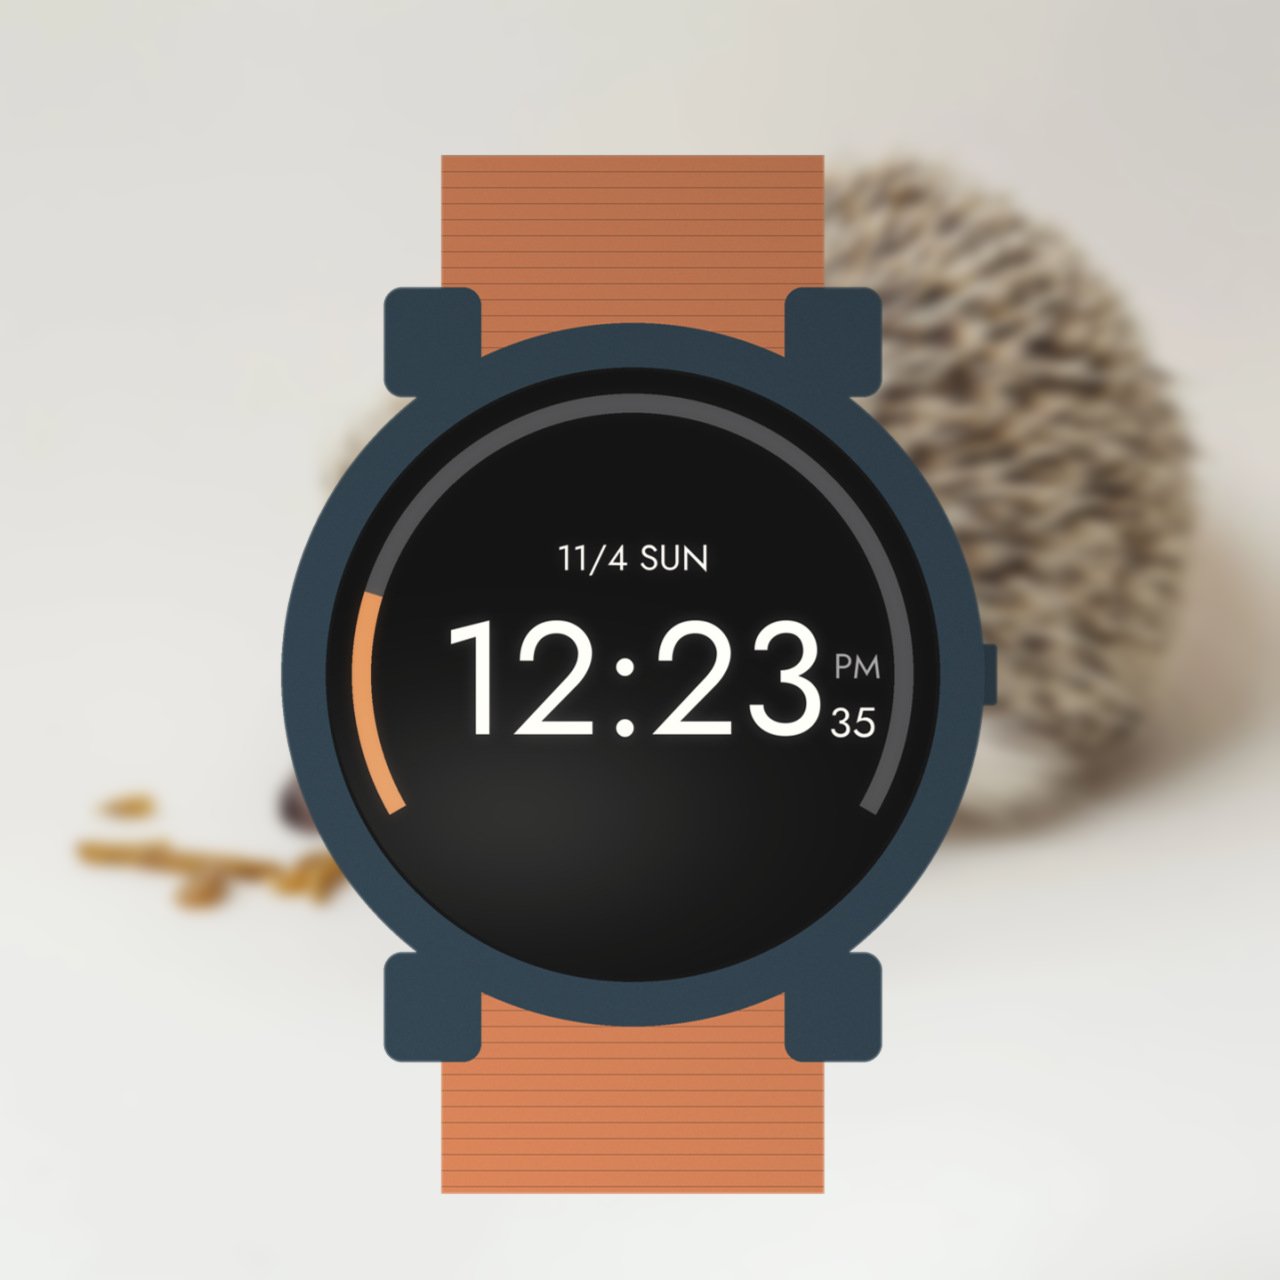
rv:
12h23m35s
